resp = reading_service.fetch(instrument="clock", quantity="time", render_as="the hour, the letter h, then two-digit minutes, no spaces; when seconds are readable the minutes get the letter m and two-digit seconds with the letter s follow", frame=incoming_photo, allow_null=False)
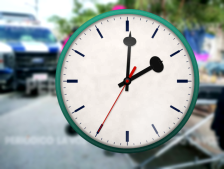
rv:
2h00m35s
